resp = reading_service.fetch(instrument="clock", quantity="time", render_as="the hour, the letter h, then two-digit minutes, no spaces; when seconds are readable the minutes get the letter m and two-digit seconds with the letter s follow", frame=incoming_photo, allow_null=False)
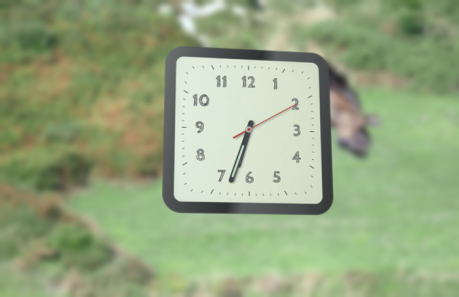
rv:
6h33m10s
